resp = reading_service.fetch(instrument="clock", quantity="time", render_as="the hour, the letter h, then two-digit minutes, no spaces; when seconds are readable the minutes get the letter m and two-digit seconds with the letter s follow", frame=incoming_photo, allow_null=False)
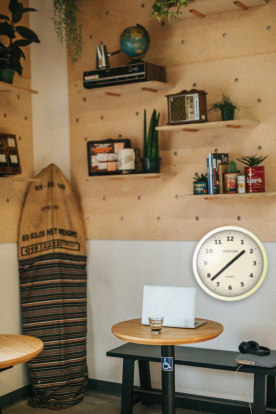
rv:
1h38
